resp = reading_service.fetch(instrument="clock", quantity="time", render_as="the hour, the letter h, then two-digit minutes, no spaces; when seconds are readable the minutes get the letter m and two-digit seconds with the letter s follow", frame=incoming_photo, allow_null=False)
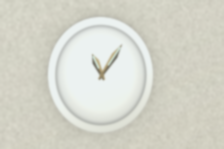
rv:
11h06
